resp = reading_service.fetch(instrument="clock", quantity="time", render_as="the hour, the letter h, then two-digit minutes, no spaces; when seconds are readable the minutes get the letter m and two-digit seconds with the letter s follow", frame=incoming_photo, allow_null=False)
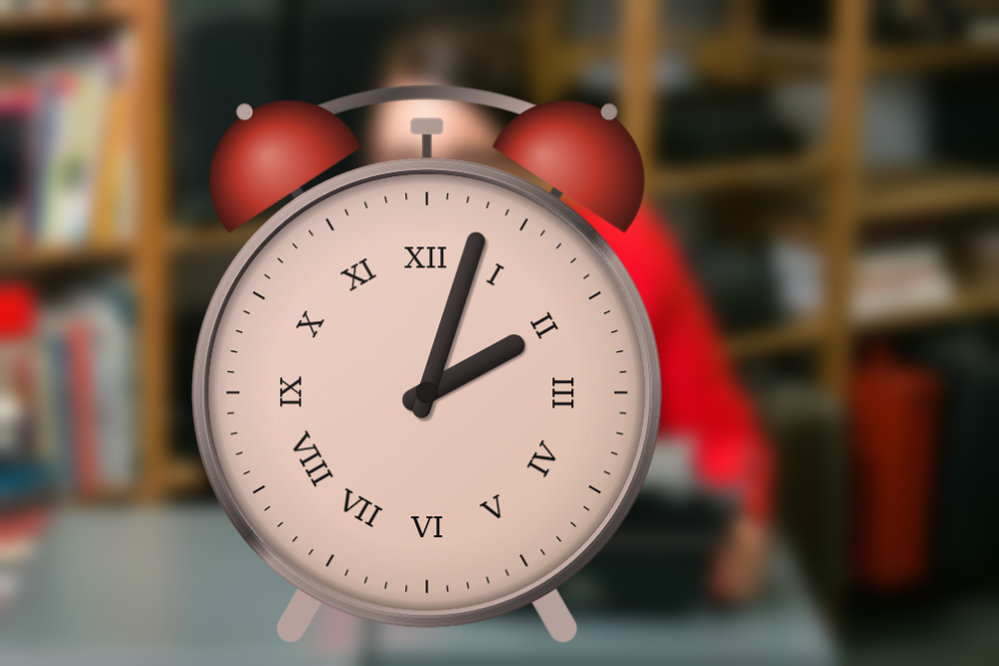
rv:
2h03
